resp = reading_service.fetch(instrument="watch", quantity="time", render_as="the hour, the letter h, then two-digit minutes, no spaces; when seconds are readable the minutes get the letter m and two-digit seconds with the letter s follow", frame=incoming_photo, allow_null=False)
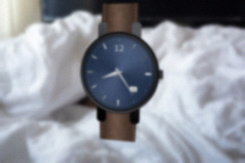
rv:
8h24
